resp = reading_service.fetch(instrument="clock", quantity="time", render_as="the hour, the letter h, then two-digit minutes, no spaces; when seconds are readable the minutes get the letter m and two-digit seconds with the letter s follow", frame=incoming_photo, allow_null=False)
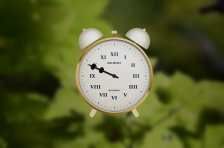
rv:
9h49
